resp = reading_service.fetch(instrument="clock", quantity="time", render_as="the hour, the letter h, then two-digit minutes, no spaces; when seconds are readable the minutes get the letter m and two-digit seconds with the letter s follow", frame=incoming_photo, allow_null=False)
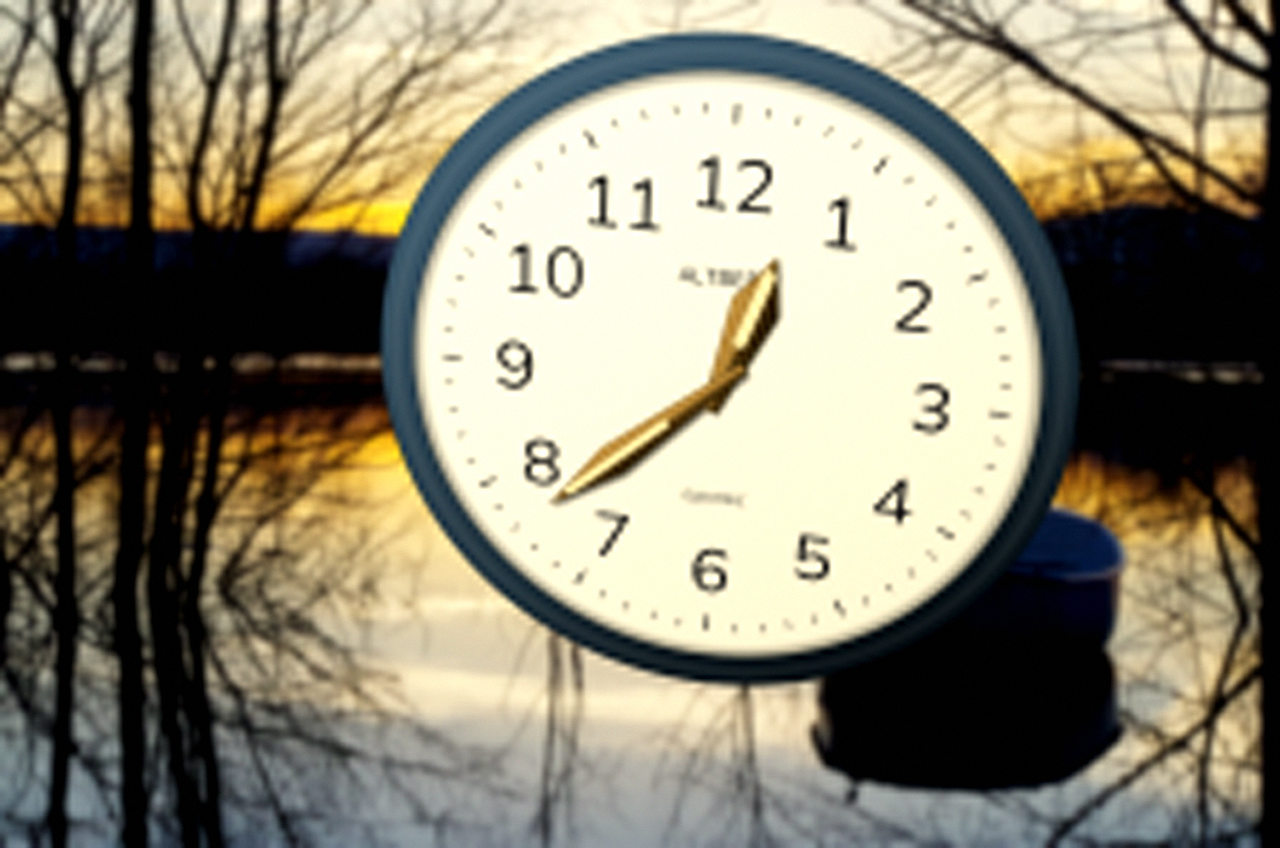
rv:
12h38
